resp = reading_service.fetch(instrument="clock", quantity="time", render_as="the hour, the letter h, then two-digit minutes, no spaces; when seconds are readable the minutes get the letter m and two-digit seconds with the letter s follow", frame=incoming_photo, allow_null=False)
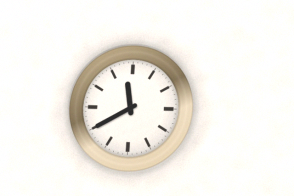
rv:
11h40
